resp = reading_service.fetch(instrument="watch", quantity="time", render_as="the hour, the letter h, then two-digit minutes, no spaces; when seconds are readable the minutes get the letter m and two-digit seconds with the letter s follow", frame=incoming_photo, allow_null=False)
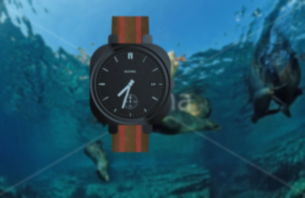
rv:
7h33
